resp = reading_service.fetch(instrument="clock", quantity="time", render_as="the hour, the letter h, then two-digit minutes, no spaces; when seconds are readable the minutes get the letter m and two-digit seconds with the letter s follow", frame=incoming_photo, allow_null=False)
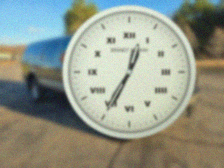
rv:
12h35
